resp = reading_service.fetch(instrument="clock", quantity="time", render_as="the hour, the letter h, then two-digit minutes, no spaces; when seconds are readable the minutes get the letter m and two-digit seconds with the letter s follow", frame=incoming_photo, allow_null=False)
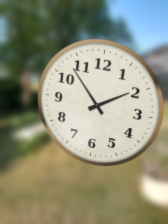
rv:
1h53
